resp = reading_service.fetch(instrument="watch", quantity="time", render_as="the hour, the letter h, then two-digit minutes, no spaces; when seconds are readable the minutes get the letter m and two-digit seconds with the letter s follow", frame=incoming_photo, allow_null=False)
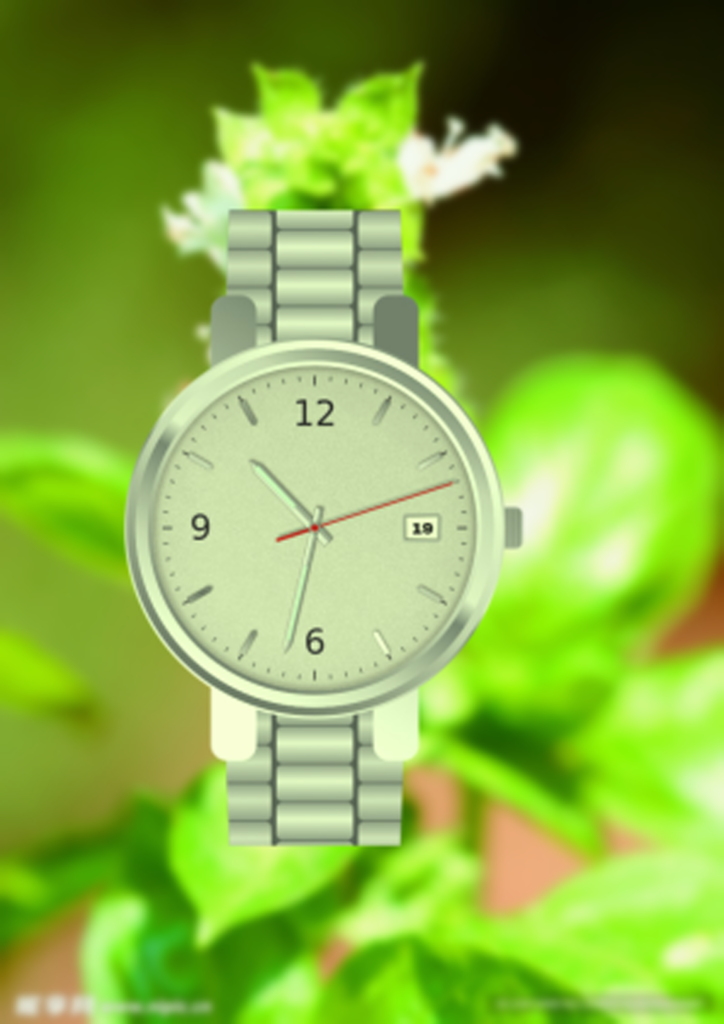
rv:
10h32m12s
